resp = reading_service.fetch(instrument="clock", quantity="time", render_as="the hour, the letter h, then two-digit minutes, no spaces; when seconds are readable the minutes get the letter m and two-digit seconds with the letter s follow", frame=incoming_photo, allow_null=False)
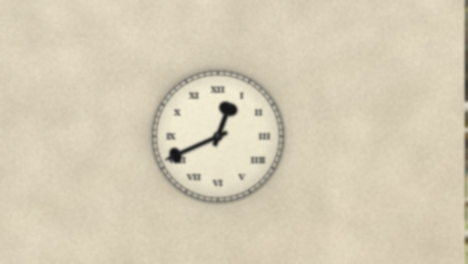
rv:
12h41
